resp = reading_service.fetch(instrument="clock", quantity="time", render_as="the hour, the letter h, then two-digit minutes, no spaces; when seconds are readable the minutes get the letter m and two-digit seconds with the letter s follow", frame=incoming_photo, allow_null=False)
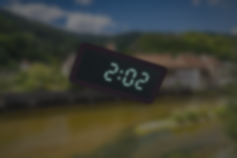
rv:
2h02
